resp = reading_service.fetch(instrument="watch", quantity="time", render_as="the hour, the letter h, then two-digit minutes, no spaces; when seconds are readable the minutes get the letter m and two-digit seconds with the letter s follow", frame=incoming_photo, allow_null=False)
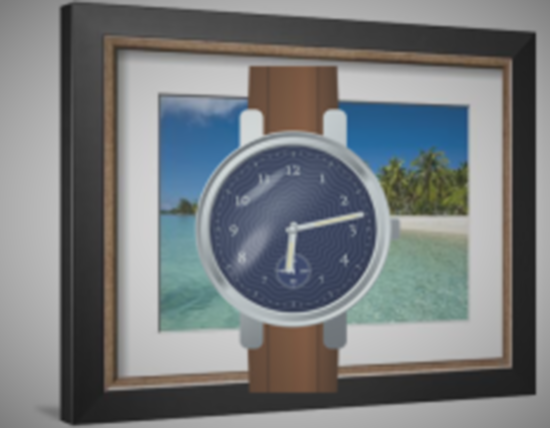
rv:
6h13
